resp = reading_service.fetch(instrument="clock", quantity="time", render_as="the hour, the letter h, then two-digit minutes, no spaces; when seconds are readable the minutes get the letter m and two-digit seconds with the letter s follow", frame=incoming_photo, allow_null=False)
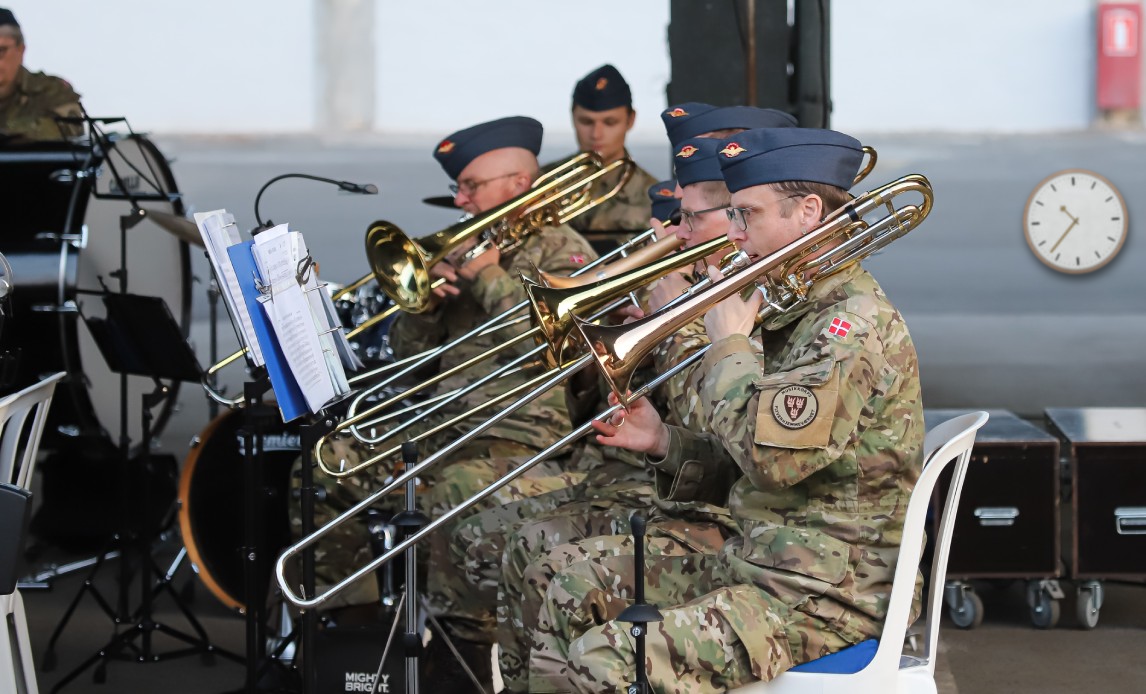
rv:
10h37
